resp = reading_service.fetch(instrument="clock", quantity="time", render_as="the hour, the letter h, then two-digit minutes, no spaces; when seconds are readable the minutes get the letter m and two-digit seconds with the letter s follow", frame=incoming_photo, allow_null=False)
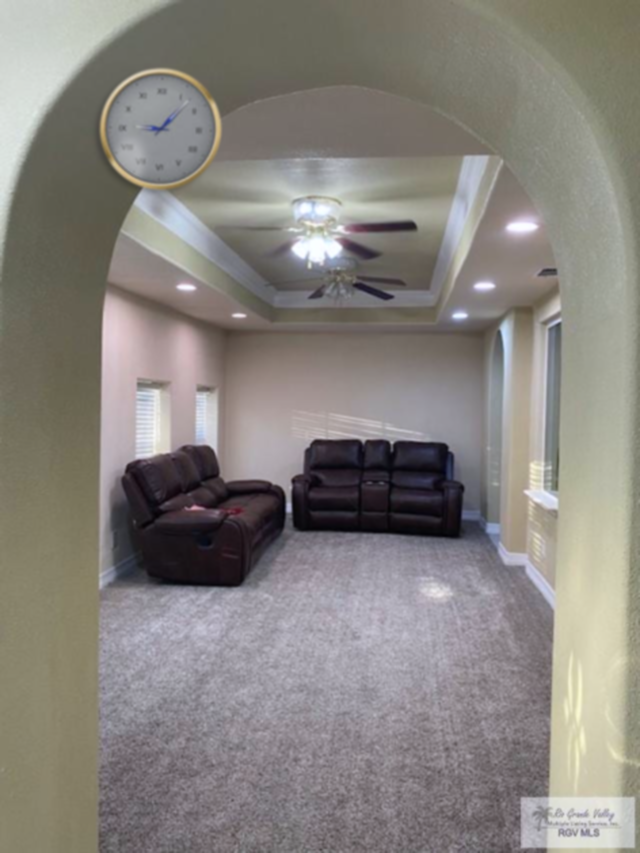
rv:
9h07
